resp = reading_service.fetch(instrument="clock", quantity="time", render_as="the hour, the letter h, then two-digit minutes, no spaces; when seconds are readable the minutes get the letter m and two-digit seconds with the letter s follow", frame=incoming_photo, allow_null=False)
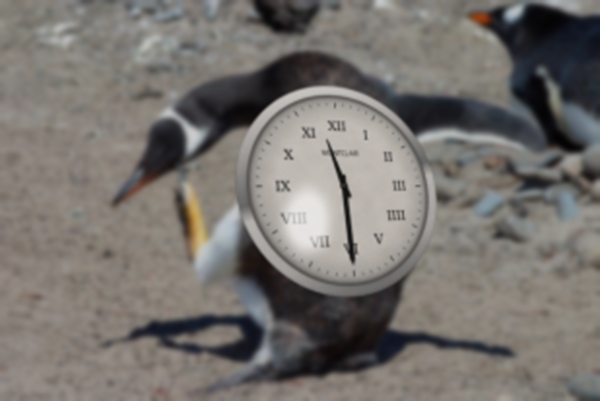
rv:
11h30
